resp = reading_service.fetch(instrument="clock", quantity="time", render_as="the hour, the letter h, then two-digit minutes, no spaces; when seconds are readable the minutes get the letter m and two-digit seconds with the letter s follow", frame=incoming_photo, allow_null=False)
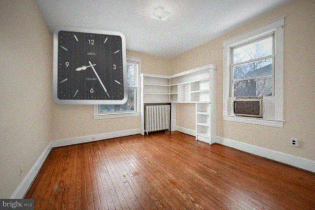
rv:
8h25
